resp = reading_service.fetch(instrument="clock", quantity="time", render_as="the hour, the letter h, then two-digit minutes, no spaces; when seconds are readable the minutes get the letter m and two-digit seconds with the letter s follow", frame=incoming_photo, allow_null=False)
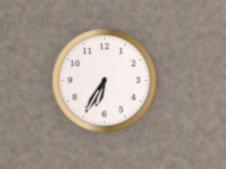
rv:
6h35
